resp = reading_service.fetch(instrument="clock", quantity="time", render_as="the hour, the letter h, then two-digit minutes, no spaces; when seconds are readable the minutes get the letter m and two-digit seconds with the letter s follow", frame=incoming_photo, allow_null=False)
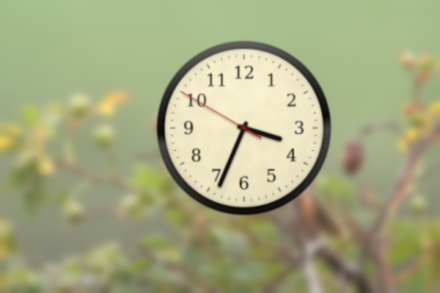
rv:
3h33m50s
